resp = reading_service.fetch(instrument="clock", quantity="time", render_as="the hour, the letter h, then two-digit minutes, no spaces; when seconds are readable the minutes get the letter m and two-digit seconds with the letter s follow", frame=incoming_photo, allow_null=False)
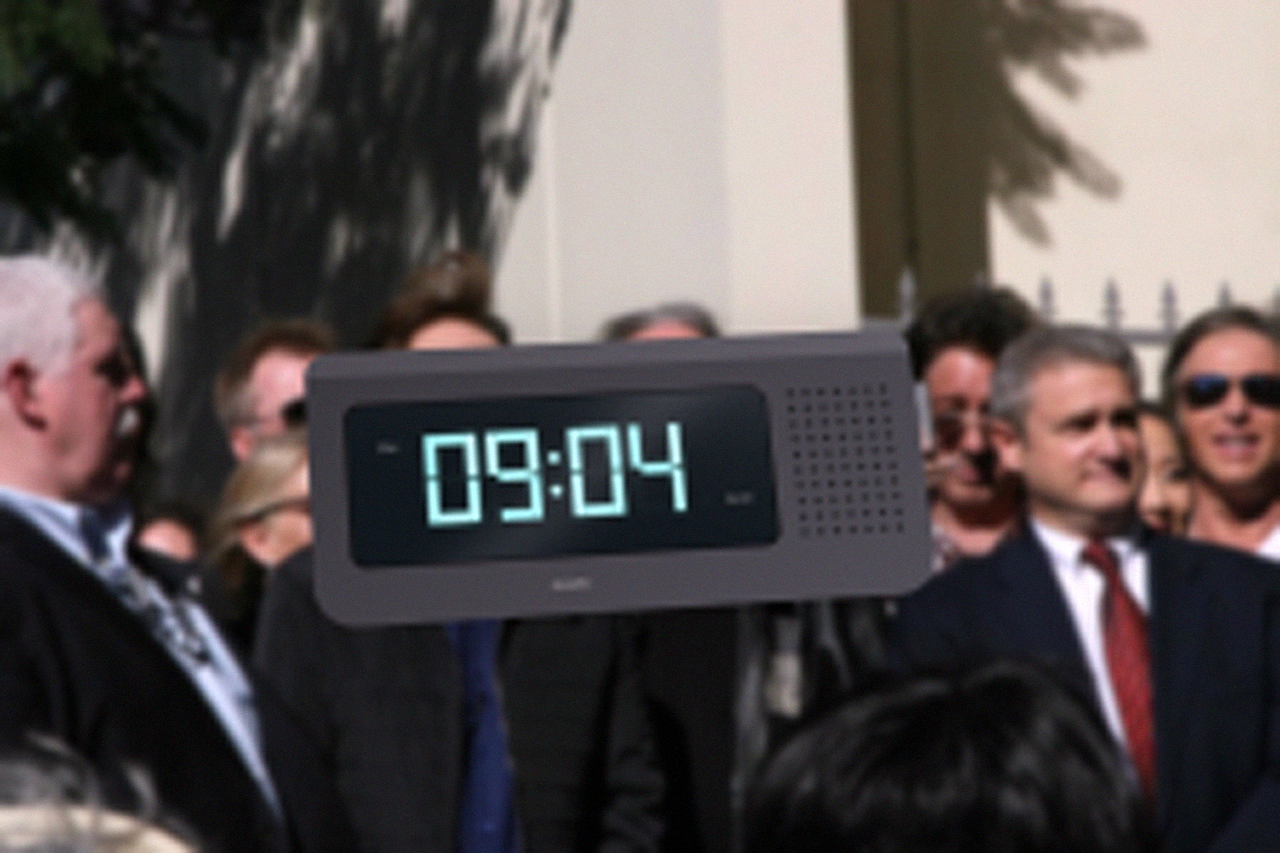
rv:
9h04
